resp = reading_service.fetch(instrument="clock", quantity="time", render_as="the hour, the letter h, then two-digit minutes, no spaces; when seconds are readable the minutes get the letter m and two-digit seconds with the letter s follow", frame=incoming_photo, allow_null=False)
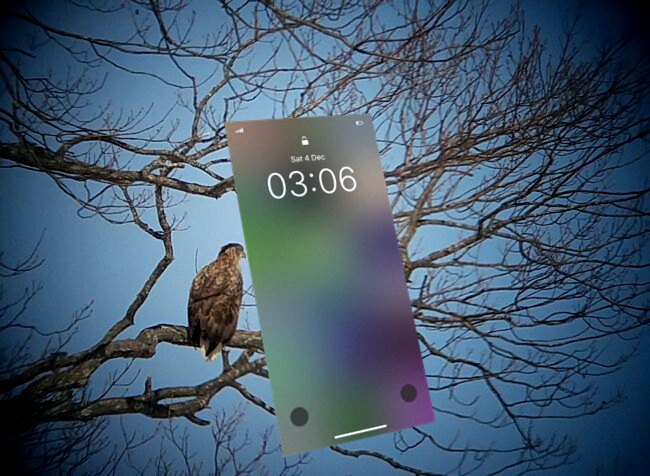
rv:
3h06
